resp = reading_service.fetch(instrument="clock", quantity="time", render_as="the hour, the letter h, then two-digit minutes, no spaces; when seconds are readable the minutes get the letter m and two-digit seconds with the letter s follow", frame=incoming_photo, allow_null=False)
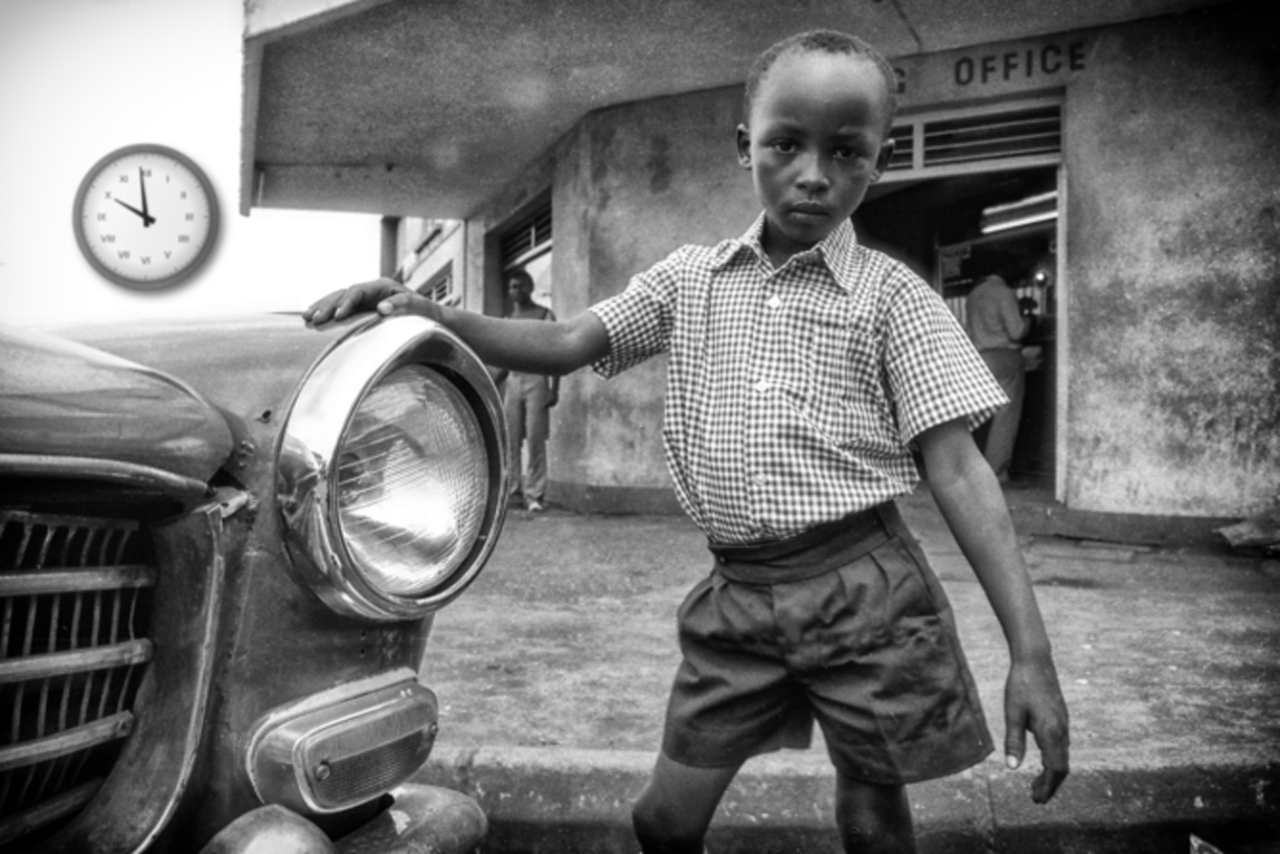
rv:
9h59
